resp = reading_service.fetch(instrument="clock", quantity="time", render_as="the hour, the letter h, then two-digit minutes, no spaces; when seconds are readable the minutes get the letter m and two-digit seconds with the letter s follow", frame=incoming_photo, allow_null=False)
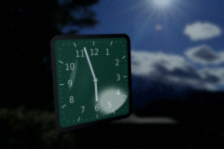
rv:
5h57
